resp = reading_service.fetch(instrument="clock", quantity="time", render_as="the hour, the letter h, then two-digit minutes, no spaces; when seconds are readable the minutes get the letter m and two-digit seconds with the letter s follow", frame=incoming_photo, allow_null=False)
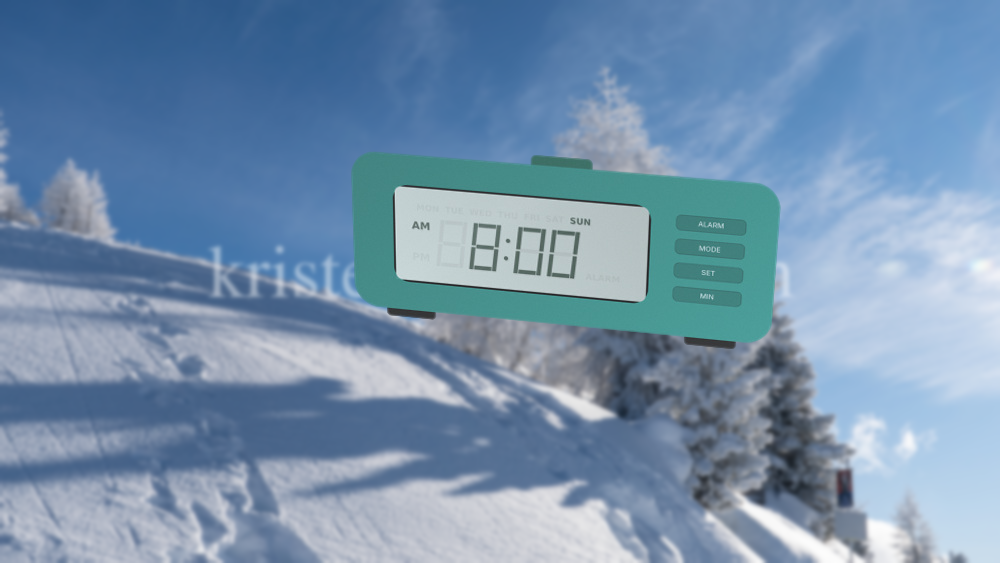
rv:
8h00
